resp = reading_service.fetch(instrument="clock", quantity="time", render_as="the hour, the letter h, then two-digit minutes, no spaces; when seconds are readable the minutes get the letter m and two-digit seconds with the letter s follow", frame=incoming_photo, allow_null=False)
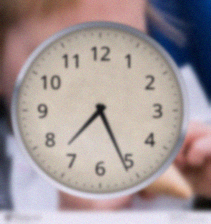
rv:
7h26
